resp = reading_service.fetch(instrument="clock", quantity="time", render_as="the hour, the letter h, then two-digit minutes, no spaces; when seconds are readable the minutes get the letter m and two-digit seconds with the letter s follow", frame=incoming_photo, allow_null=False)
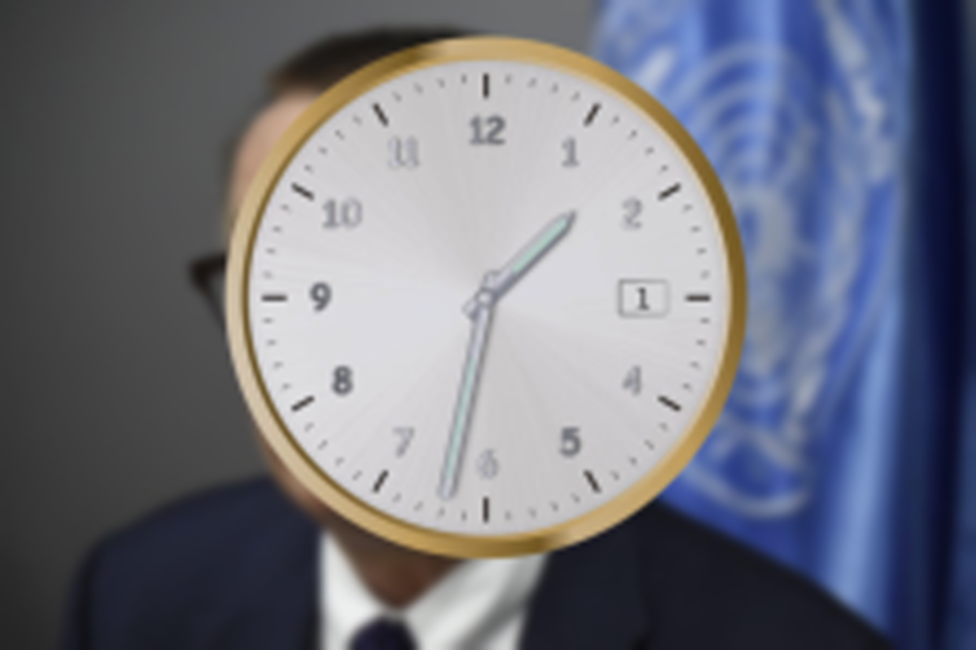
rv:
1h32
